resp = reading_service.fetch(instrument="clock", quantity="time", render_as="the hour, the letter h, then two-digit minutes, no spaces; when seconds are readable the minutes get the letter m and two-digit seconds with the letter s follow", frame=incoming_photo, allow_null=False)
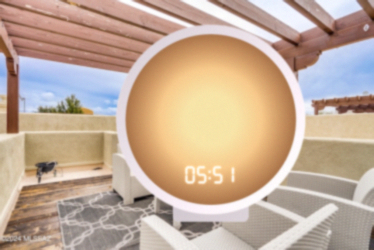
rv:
5h51
